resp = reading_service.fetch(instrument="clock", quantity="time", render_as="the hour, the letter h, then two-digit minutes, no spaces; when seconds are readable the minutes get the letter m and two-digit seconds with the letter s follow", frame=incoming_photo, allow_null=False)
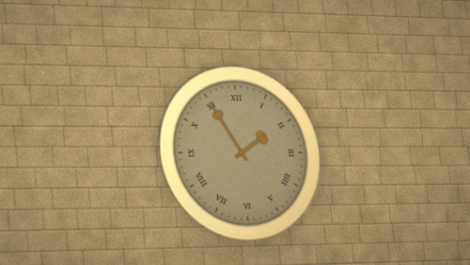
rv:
1h55
